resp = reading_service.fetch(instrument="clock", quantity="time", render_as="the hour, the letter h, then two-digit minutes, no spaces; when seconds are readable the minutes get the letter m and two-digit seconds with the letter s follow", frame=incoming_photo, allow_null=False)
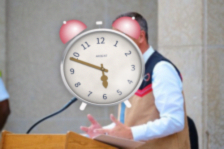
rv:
5h49
